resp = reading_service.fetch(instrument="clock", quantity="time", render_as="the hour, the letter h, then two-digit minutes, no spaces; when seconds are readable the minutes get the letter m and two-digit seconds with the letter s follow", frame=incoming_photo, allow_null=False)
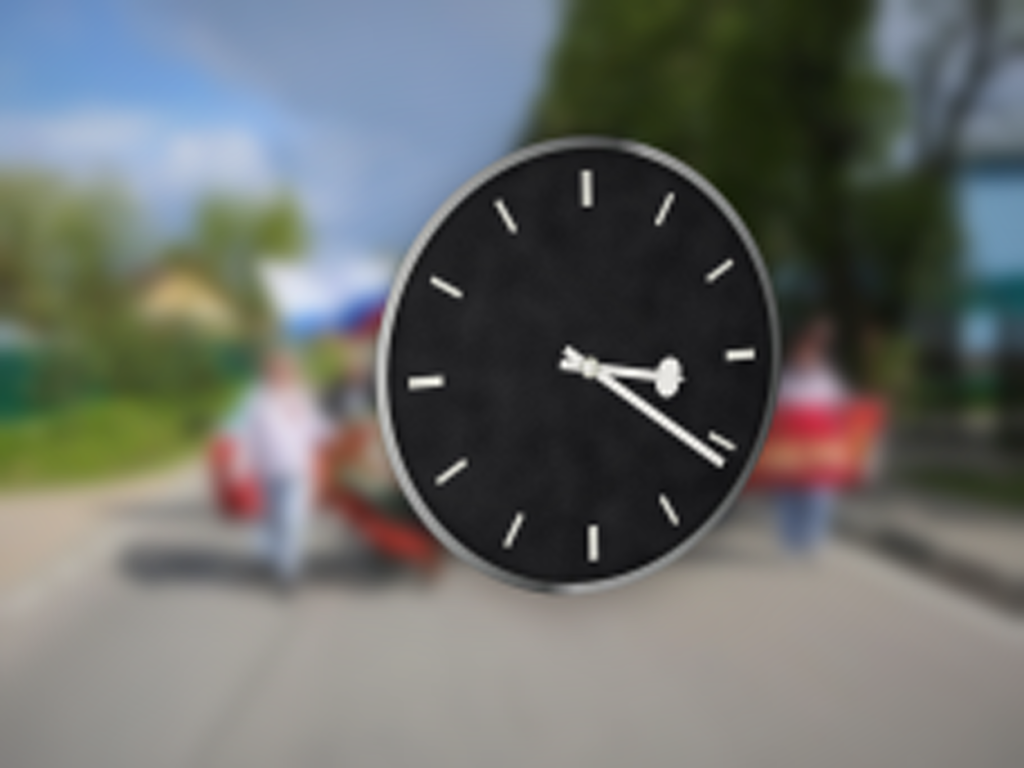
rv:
3h21
